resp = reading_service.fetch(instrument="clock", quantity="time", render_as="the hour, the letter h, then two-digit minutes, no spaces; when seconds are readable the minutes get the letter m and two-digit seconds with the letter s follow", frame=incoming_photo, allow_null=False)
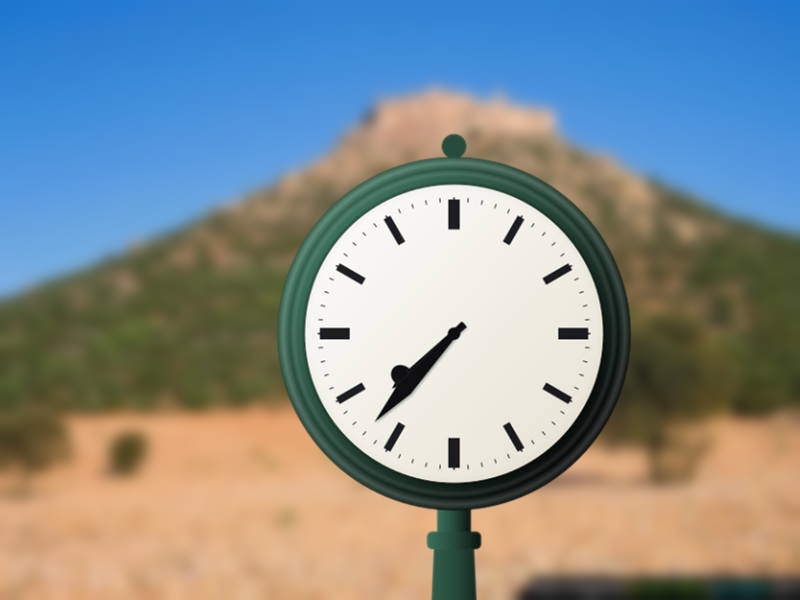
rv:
7h37
